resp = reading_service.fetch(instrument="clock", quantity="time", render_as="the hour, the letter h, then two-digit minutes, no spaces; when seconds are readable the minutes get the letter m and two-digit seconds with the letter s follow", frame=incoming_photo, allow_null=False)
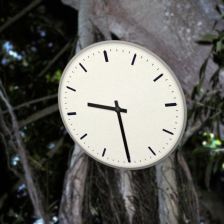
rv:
9h30
